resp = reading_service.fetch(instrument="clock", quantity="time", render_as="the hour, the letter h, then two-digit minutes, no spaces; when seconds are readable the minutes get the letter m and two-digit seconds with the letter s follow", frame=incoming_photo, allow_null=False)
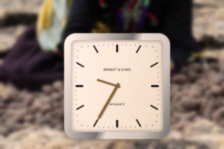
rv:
9h35
